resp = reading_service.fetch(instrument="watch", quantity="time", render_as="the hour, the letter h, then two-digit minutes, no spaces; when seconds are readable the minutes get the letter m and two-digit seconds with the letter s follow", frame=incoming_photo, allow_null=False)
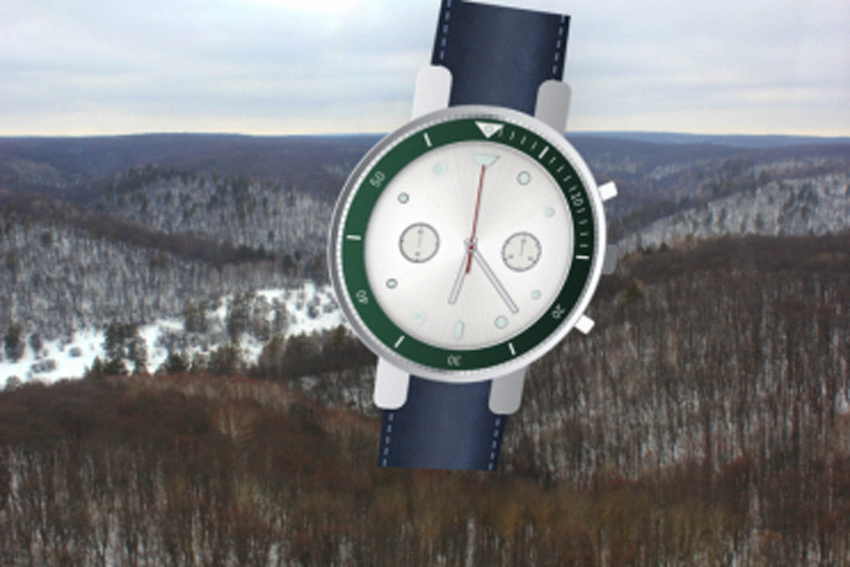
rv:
6h23
